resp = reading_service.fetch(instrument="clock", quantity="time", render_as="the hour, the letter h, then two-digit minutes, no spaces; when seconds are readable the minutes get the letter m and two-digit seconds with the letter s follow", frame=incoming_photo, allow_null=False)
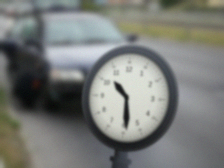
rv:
10h29
